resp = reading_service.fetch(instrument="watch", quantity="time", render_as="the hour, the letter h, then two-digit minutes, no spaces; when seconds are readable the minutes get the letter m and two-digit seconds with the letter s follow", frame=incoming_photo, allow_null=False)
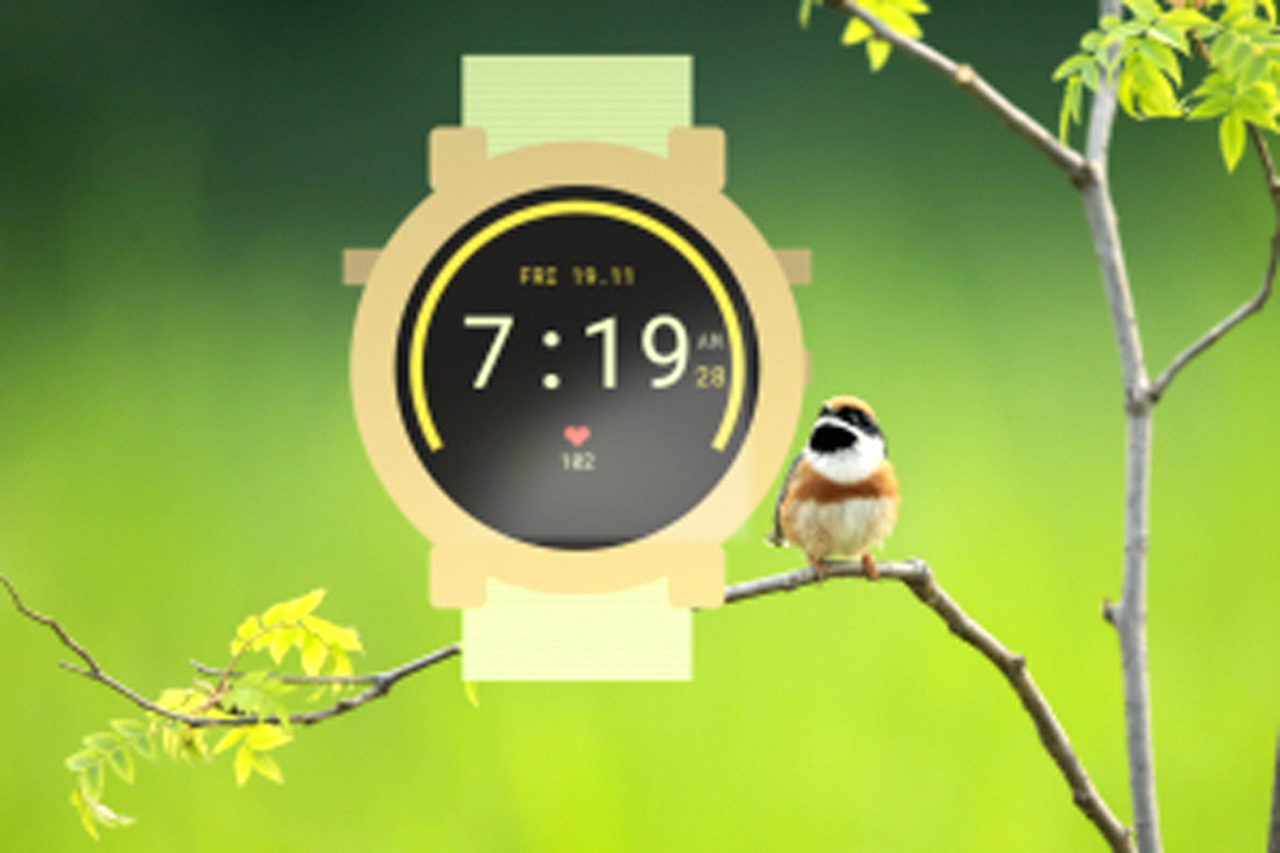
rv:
7h19
